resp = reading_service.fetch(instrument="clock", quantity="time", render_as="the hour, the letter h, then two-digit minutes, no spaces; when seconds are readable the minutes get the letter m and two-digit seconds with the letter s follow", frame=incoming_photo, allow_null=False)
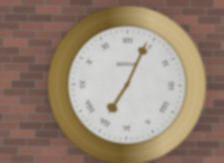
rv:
7h04
